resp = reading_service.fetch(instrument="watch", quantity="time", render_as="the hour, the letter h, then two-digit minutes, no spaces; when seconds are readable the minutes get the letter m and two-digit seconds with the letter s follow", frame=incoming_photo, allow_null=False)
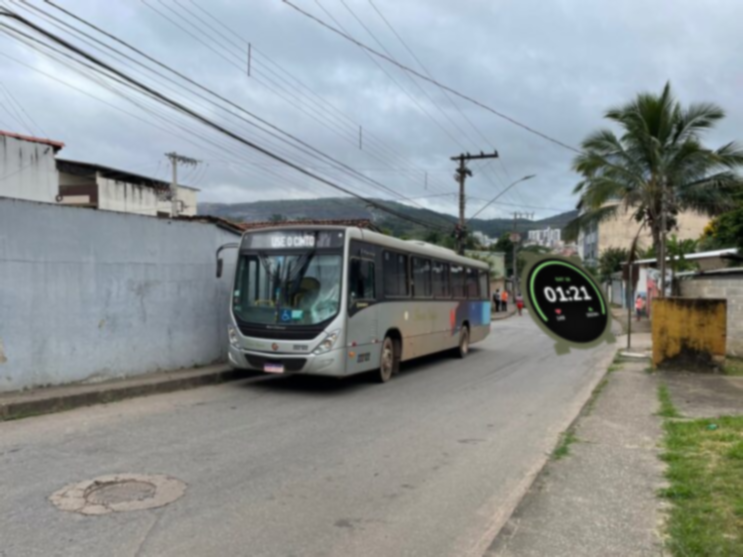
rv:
1h21
